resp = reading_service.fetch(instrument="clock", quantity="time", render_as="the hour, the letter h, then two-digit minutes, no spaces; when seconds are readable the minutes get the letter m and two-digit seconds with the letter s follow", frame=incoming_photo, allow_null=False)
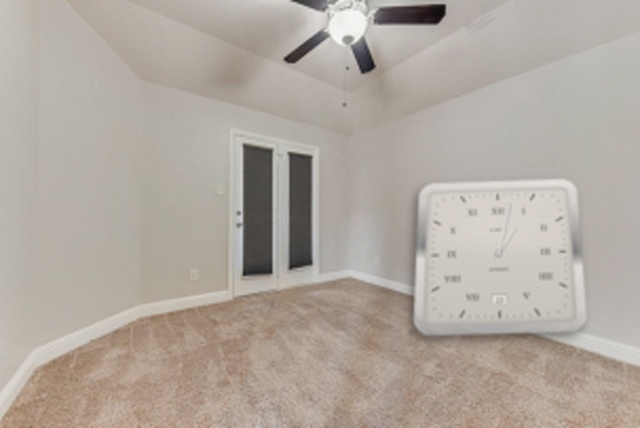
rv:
1h02
